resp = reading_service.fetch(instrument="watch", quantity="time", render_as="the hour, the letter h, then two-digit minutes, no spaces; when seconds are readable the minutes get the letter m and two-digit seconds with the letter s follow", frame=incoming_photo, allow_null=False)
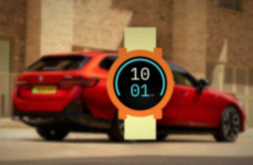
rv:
10h01
